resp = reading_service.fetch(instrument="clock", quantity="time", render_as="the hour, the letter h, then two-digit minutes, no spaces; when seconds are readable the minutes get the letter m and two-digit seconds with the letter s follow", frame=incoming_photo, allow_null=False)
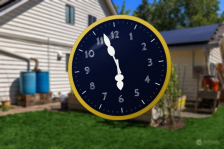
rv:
5h57
